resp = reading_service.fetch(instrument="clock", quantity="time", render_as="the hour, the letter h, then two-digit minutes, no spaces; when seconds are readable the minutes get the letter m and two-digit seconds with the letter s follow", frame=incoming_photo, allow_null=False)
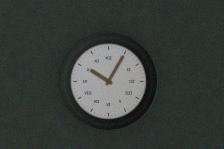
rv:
10h05
